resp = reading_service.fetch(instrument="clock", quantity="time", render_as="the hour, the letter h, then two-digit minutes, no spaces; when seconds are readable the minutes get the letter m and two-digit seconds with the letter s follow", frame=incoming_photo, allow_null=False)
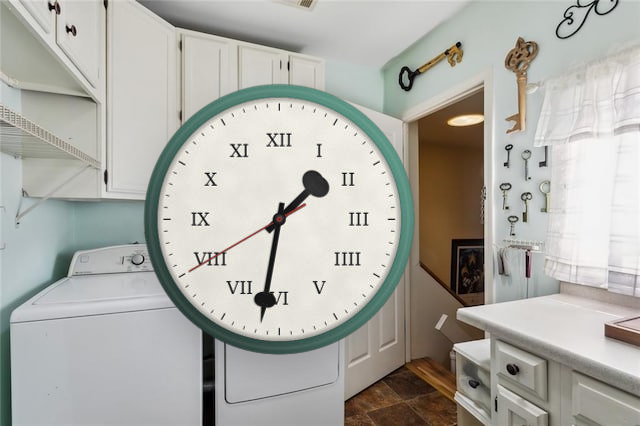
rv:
1h31m40s
